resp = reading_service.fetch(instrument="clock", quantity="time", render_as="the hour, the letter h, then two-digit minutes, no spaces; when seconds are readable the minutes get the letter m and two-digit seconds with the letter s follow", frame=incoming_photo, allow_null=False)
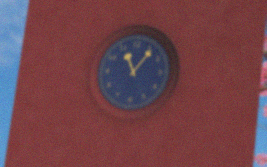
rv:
11h06
